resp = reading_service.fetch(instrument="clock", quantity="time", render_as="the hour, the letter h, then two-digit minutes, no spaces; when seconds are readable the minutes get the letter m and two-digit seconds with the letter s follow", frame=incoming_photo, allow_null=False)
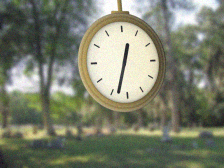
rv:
12h33
